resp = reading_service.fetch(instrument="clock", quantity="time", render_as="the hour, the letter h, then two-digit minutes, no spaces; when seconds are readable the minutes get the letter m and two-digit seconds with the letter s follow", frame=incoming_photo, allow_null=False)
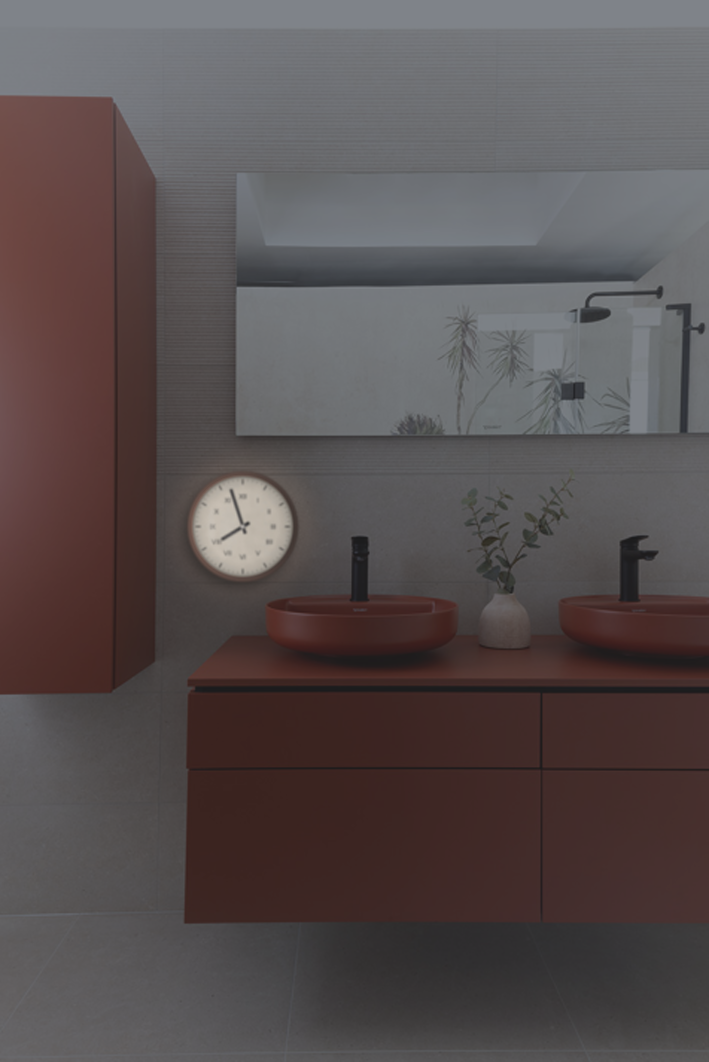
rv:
7h57
